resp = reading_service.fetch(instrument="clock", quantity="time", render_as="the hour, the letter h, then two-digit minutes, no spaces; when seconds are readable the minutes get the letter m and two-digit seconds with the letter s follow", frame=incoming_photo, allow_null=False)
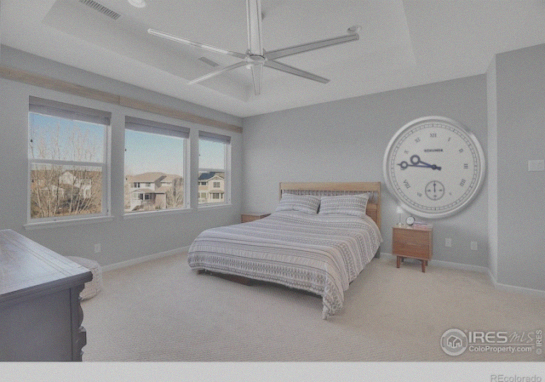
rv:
9h46
